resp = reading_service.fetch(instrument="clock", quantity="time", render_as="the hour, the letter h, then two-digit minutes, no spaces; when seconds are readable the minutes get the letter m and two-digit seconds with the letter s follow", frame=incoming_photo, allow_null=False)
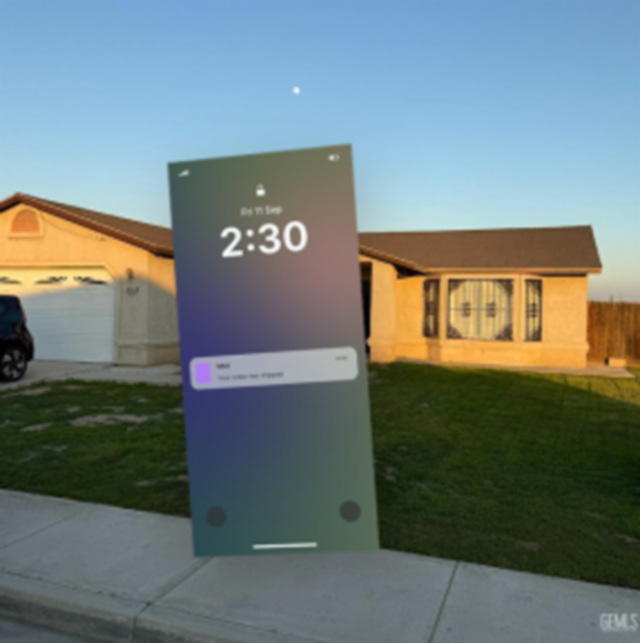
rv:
2h30
